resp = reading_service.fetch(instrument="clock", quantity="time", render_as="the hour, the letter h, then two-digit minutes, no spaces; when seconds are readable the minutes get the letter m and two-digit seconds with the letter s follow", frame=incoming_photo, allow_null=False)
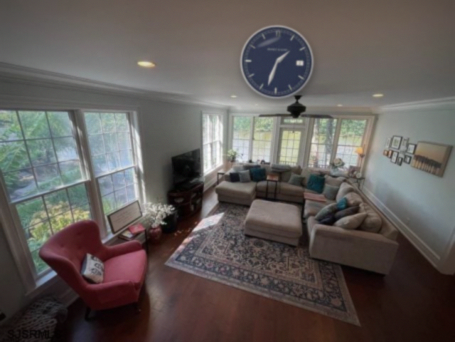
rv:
1h33
